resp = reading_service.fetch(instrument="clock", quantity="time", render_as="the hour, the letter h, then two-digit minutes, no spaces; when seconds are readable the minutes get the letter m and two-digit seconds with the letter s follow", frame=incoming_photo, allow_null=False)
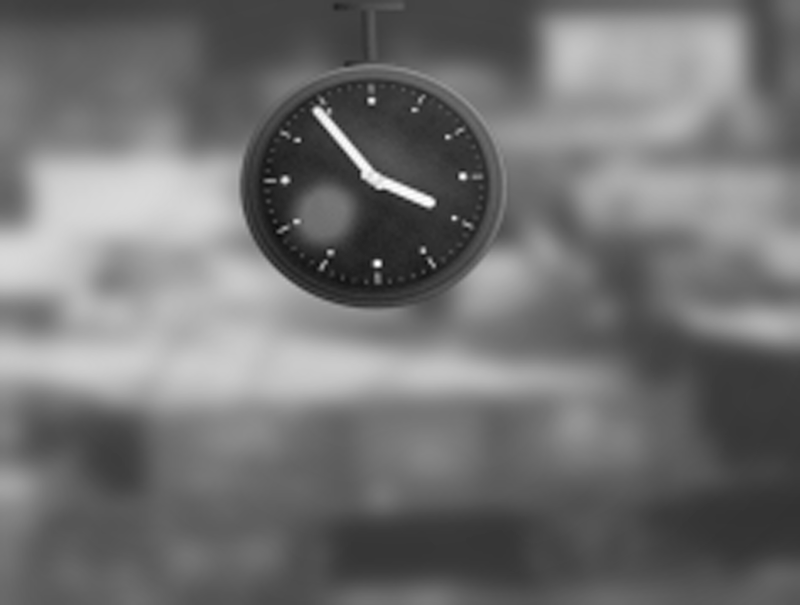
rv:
3h54
